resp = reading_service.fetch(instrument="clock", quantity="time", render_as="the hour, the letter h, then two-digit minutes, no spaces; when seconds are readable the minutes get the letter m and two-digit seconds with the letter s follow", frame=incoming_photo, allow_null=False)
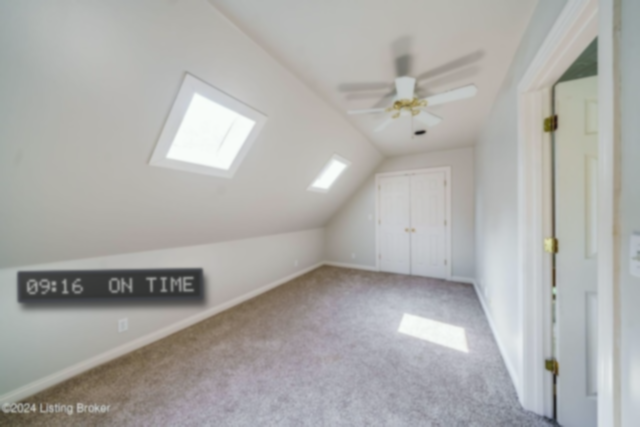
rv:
9h16
